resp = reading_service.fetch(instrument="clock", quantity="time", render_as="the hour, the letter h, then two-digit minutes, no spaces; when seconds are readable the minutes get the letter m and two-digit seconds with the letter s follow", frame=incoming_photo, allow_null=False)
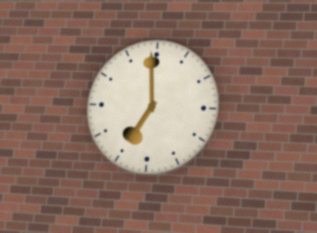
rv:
6h59
